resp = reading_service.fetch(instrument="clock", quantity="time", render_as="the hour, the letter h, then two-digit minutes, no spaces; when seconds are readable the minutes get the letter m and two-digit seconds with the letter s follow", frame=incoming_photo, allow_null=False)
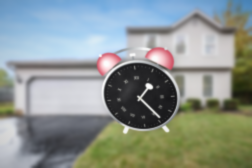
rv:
1h24
